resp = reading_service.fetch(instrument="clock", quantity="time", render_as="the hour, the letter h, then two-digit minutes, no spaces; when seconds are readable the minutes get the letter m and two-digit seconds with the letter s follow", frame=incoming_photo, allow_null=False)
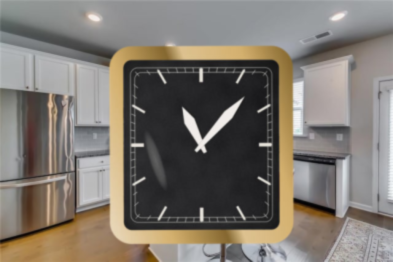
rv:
11h07
